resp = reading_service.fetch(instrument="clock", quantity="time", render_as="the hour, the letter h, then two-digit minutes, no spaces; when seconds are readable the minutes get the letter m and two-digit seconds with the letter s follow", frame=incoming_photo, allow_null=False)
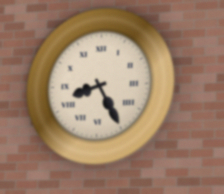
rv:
8h25
